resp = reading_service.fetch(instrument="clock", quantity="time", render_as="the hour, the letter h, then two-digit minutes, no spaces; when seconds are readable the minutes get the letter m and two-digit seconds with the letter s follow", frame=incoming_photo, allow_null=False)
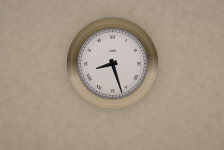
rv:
8h27
